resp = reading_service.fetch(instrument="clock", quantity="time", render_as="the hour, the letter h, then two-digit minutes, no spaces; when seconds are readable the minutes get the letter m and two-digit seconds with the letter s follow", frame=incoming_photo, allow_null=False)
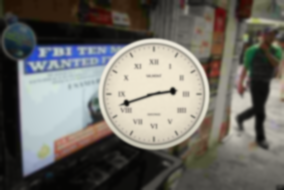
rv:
2h42
